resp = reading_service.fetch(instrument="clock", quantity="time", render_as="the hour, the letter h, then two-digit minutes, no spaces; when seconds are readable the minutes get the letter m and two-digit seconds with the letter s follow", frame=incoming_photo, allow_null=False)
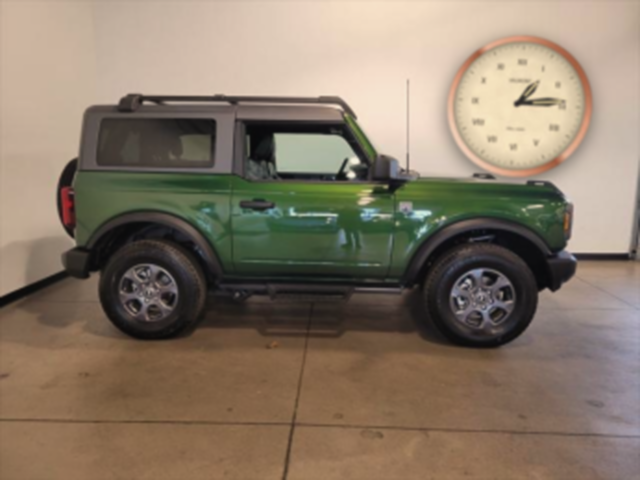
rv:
1h14
